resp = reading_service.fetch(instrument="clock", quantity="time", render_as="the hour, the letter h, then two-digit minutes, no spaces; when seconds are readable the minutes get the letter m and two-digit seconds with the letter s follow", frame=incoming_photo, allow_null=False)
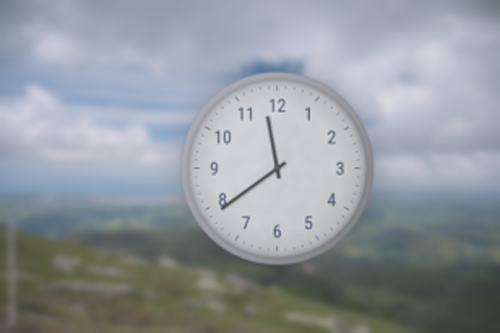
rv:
11h39
